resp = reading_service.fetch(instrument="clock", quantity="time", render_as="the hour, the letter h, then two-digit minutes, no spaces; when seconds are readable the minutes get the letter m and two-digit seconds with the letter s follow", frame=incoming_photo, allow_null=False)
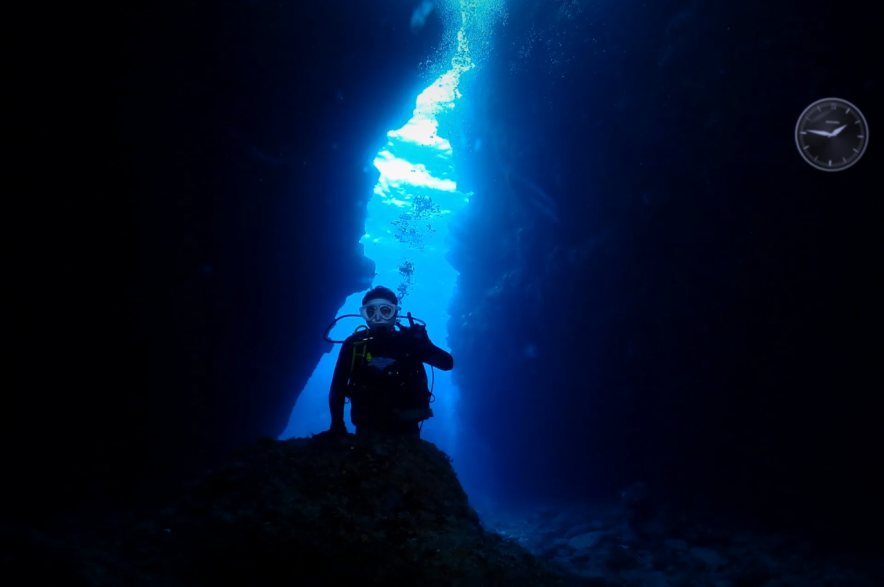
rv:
1h46
